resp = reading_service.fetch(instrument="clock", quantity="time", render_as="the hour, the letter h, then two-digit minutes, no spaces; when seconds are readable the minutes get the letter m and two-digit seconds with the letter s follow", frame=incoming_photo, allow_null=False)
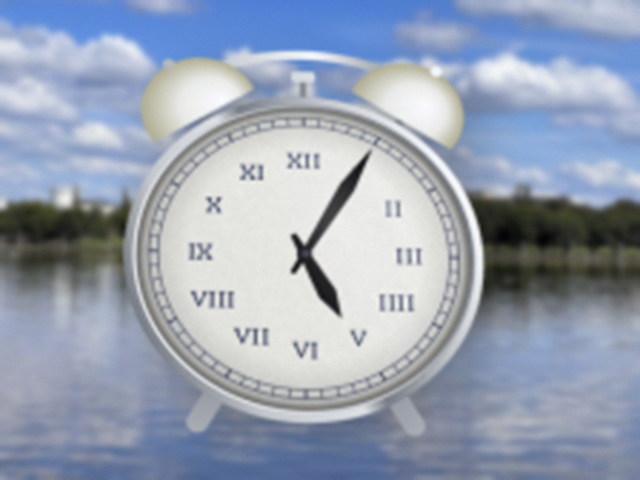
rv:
5h05
